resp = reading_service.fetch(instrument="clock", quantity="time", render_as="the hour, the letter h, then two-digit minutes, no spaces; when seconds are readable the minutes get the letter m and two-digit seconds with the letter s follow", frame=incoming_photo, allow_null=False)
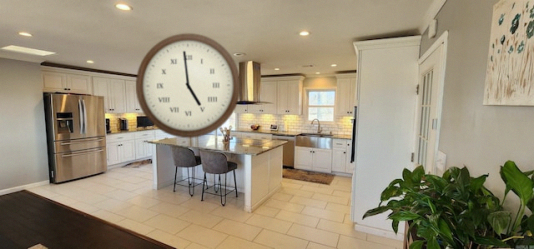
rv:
4h59
